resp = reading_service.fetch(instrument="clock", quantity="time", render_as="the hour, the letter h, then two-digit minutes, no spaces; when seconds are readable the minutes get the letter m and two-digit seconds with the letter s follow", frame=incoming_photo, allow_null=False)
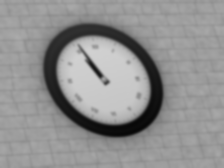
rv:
10h56
